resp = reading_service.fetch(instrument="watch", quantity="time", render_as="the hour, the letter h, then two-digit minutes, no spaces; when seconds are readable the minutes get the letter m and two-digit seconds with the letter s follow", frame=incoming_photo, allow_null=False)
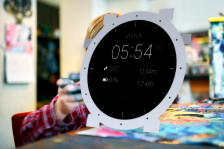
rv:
5h54
